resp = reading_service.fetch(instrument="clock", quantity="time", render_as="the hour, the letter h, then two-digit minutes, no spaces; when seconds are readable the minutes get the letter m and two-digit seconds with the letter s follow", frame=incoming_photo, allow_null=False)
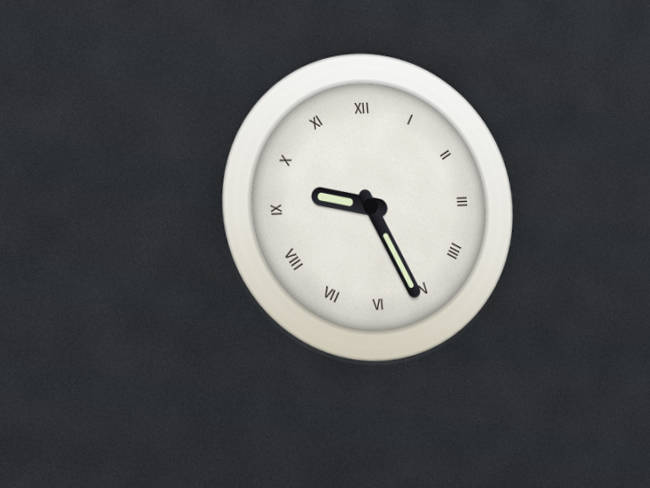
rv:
9h26
